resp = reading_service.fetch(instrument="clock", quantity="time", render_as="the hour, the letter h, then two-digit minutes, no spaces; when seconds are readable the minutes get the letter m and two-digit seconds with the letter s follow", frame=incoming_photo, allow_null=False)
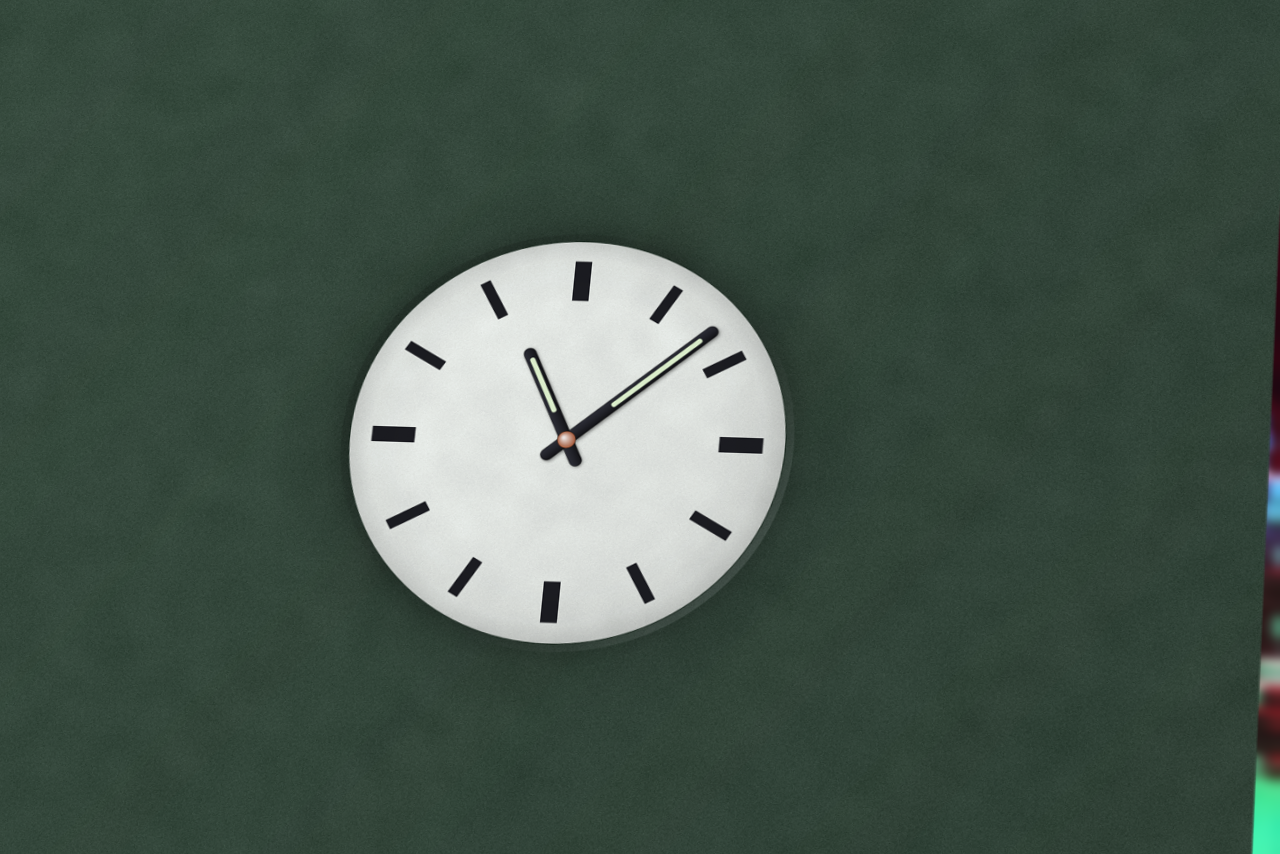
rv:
11h08
